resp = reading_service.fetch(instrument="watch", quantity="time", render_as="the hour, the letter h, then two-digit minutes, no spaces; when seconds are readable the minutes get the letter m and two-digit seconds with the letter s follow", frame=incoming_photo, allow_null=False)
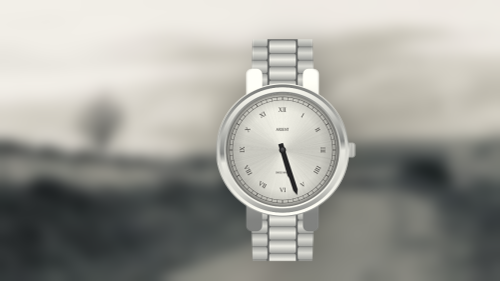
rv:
5h27
